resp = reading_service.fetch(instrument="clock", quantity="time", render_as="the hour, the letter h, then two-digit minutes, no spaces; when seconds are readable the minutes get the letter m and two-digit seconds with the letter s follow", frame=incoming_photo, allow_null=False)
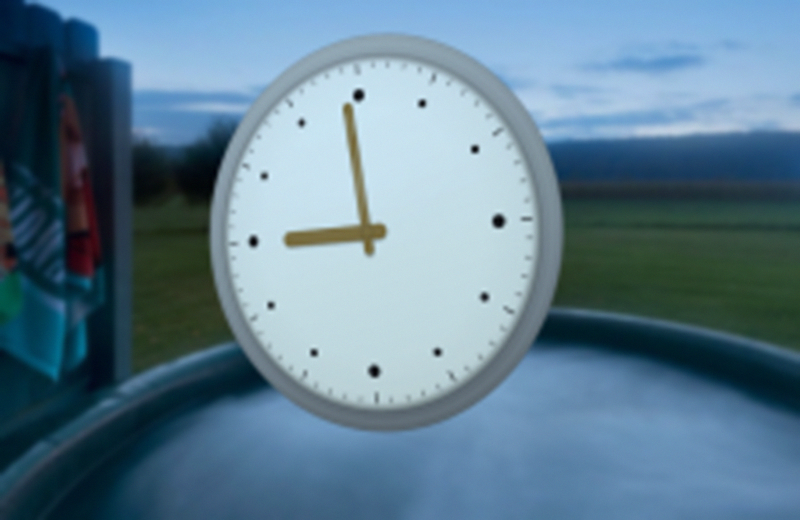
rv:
8h59
